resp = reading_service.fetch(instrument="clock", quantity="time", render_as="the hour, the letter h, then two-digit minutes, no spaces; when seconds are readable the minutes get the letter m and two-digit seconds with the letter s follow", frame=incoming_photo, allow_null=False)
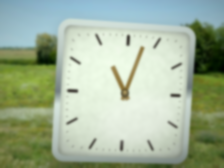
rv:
11h03
